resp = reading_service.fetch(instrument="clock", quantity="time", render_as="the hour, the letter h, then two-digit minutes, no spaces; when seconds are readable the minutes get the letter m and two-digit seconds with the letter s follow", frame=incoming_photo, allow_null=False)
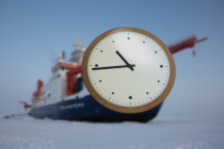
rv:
10h44
